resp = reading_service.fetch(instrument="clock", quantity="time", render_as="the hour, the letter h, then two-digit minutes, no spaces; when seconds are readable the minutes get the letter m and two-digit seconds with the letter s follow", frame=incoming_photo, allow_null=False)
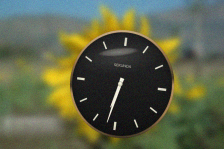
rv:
6h32
